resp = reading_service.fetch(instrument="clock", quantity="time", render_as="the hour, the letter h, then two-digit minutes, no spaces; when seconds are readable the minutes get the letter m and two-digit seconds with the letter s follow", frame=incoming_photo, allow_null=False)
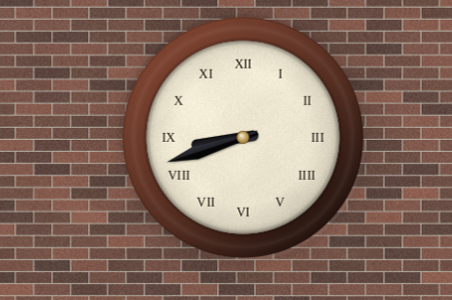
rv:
8h42
